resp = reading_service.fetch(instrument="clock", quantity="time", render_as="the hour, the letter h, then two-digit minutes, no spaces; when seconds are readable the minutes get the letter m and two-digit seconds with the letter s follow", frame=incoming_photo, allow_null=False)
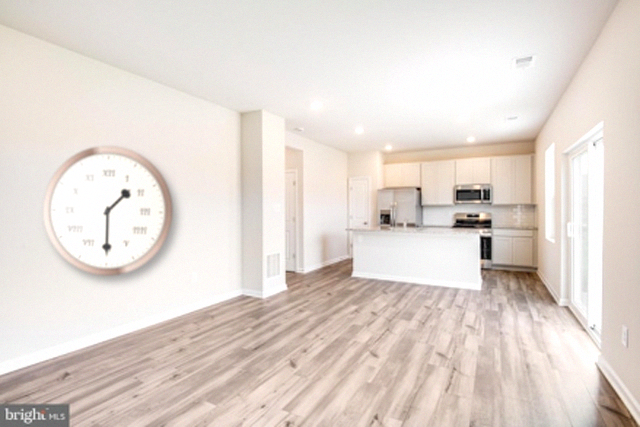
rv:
1h30
